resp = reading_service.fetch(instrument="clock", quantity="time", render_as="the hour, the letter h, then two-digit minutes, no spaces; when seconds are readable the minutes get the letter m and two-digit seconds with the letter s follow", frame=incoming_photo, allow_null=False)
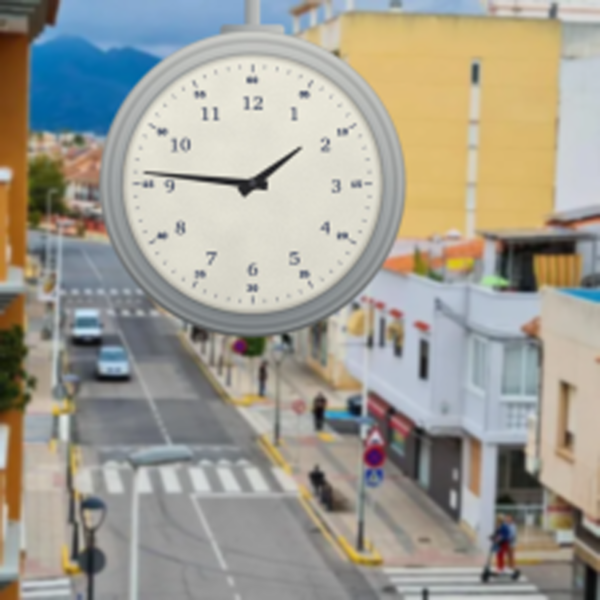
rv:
1h46
